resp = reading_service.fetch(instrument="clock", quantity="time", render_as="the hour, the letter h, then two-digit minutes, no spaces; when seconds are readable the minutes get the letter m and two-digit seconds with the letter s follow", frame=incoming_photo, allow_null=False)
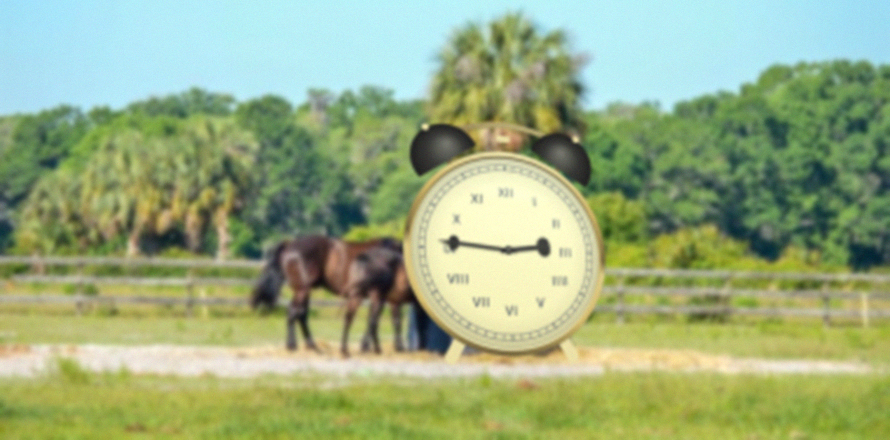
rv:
2h46
